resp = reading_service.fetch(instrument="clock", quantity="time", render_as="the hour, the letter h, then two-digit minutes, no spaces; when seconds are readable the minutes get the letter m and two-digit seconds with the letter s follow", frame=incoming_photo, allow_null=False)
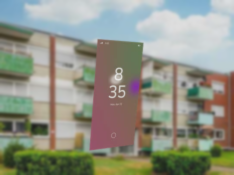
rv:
8h35
